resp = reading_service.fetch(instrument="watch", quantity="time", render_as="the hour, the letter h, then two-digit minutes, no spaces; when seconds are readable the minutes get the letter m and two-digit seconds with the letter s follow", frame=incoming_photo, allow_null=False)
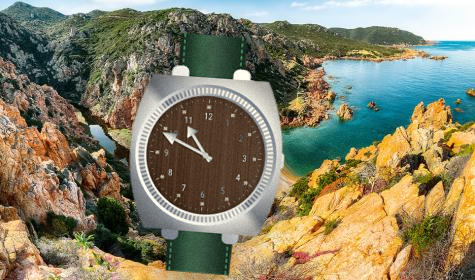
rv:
10h49
